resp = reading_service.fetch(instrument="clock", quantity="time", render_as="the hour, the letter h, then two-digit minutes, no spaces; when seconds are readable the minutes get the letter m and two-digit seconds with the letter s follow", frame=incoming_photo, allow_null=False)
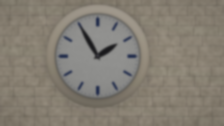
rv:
1h55
